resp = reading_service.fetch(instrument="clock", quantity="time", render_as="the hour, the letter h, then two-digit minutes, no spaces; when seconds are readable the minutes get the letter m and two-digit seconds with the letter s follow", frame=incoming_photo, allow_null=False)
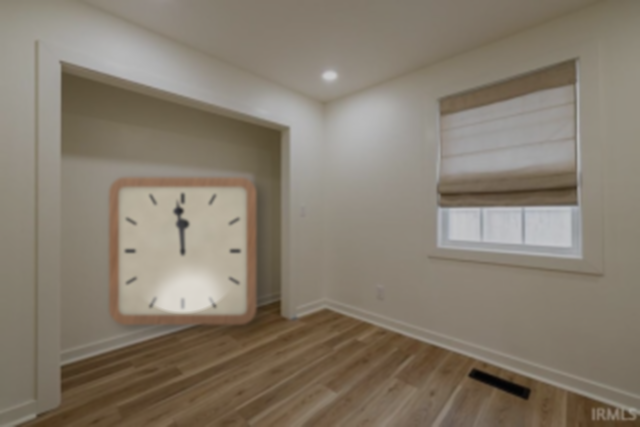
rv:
11h59
